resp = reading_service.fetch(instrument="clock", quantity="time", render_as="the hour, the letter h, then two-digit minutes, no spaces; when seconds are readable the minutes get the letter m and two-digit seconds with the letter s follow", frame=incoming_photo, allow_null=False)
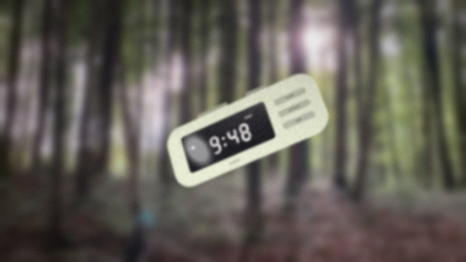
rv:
9h48
